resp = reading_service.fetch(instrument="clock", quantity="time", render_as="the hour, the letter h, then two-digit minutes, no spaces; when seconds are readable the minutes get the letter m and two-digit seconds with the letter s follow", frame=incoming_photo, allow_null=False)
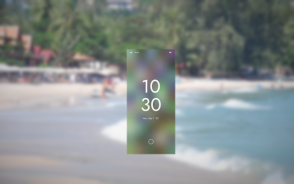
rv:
10h30
